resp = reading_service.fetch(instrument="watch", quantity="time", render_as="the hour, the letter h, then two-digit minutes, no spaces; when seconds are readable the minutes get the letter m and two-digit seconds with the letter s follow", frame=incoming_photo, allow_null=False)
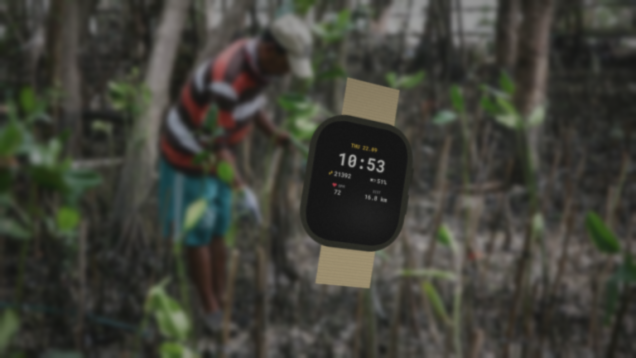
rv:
10h53
